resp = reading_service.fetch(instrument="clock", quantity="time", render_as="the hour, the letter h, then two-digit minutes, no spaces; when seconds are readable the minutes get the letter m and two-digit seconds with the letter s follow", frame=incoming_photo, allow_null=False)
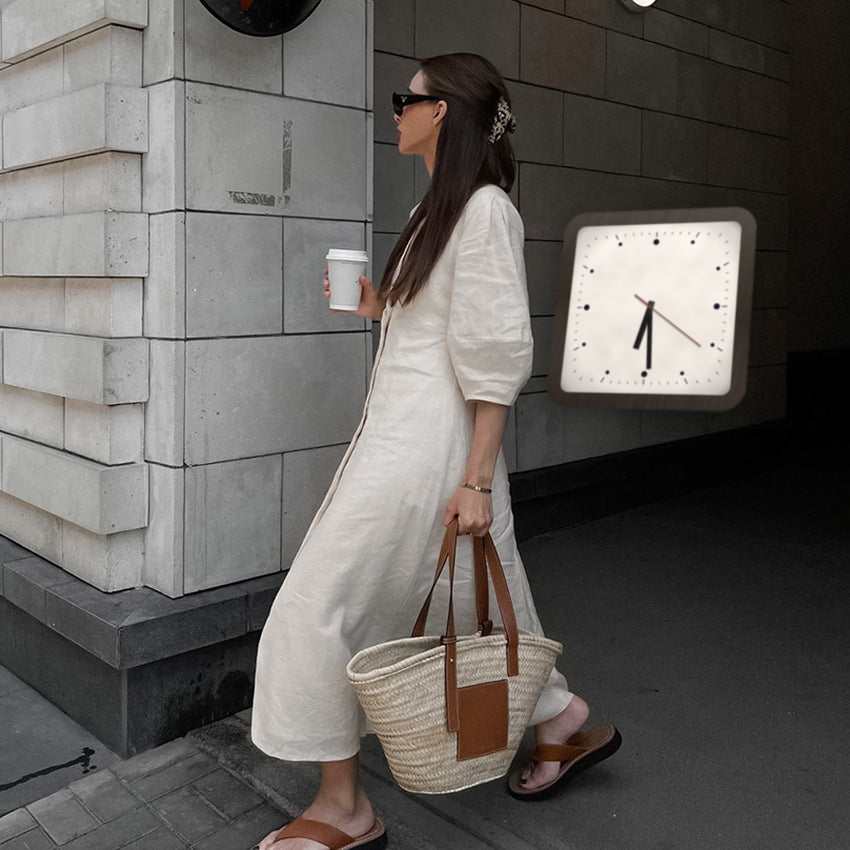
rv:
6h29m21s
